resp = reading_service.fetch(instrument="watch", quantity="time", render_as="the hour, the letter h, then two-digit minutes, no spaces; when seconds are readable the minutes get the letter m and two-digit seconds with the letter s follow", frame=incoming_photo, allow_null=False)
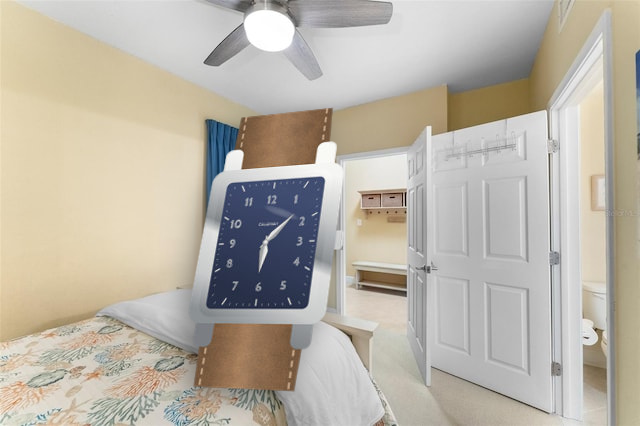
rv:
6h07
